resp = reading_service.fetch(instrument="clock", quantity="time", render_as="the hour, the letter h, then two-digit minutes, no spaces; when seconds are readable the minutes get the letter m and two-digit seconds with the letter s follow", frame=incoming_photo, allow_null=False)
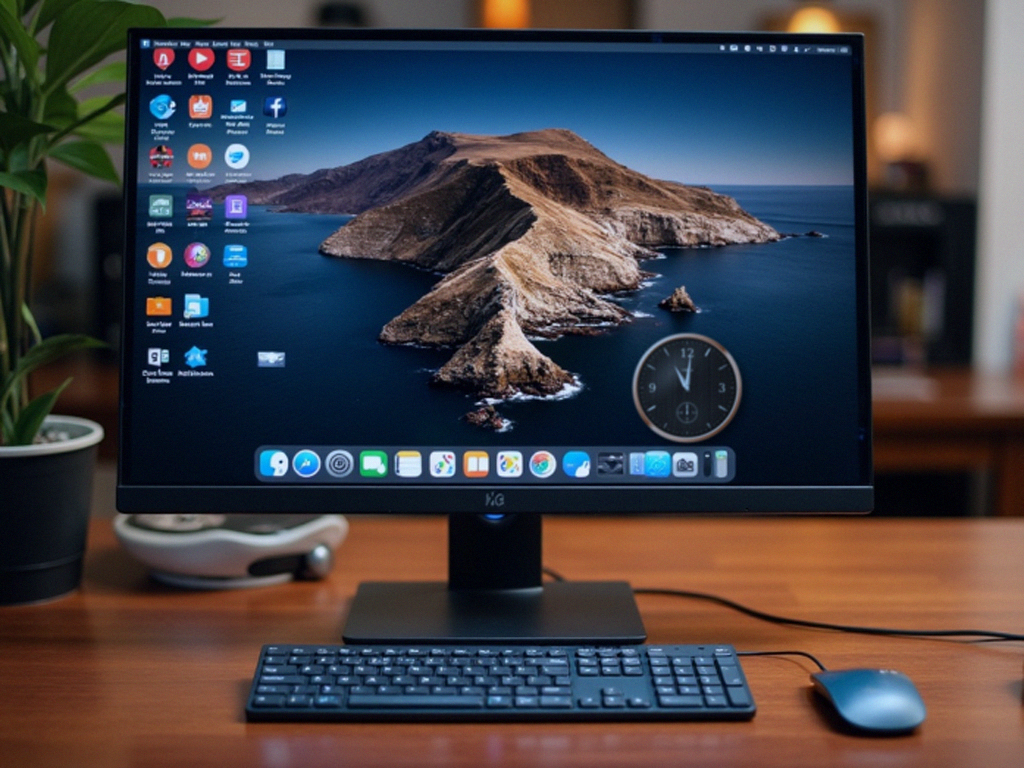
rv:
11h01
